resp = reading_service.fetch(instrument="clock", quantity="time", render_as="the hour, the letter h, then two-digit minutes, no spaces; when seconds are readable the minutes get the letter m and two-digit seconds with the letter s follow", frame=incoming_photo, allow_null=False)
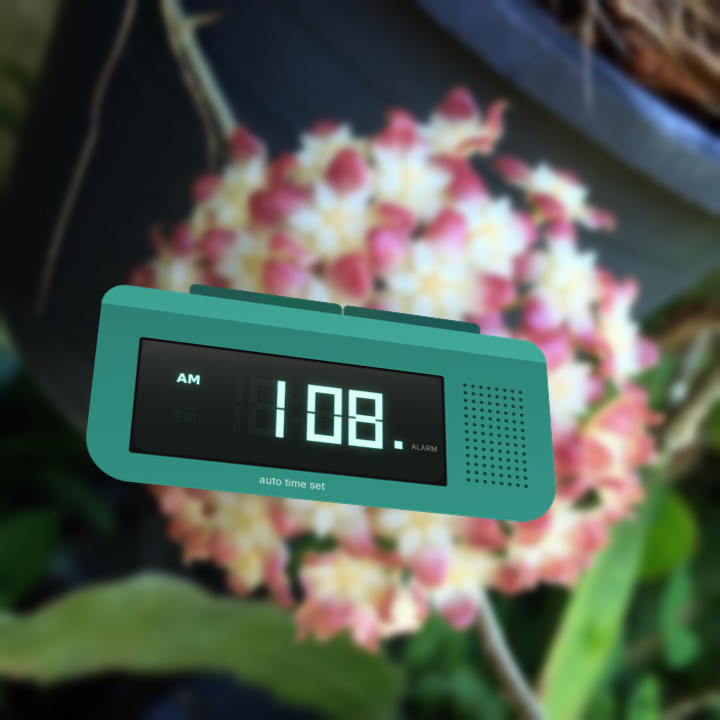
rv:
1h08
